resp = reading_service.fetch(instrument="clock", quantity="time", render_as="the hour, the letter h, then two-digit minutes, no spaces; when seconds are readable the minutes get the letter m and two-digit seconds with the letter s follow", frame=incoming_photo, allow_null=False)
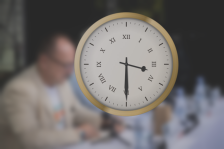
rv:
3h30
